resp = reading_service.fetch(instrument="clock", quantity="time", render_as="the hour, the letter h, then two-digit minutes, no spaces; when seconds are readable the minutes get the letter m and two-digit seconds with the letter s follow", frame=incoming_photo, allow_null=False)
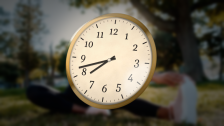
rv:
7h42
